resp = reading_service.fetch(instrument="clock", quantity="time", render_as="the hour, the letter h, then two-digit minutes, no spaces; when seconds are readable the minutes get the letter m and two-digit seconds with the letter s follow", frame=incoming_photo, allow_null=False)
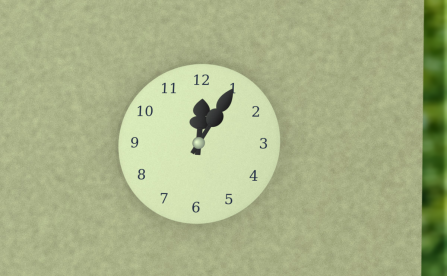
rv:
12h05
